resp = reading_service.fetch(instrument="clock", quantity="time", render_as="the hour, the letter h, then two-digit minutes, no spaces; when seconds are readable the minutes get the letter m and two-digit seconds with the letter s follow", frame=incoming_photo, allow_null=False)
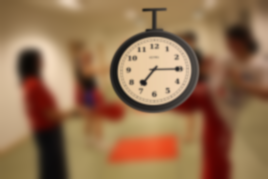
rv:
7h15
